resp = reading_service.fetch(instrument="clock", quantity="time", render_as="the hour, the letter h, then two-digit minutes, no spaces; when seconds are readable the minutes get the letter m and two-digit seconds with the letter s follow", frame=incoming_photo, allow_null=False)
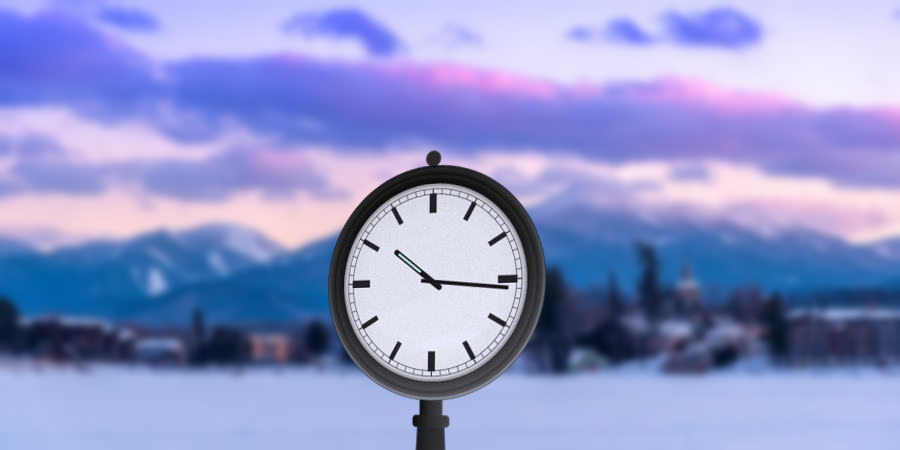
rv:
10h16
